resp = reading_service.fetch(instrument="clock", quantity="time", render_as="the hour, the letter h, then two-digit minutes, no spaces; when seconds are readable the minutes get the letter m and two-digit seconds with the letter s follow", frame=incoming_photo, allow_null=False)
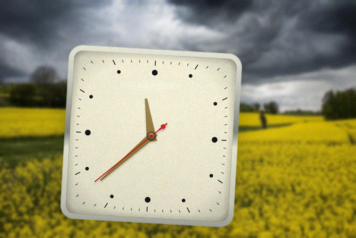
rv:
11h37m38s
